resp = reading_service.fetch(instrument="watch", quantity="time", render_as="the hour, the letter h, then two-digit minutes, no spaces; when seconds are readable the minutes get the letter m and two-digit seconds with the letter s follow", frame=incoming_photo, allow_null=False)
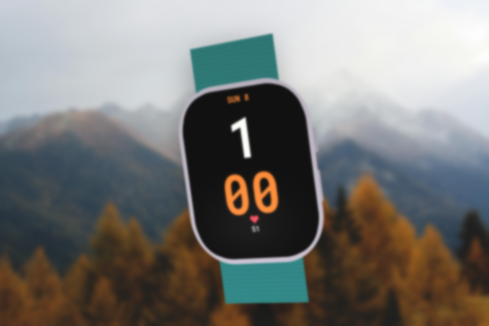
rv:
1h00
